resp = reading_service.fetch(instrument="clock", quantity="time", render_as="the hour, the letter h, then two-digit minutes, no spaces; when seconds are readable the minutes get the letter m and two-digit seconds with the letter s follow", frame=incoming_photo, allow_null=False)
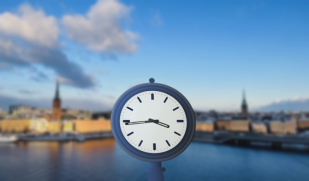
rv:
3h44
